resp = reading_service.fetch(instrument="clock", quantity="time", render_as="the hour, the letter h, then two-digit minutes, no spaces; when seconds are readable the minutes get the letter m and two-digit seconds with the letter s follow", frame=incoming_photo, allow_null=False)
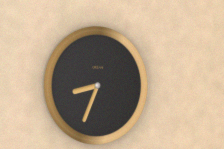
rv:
8h34
